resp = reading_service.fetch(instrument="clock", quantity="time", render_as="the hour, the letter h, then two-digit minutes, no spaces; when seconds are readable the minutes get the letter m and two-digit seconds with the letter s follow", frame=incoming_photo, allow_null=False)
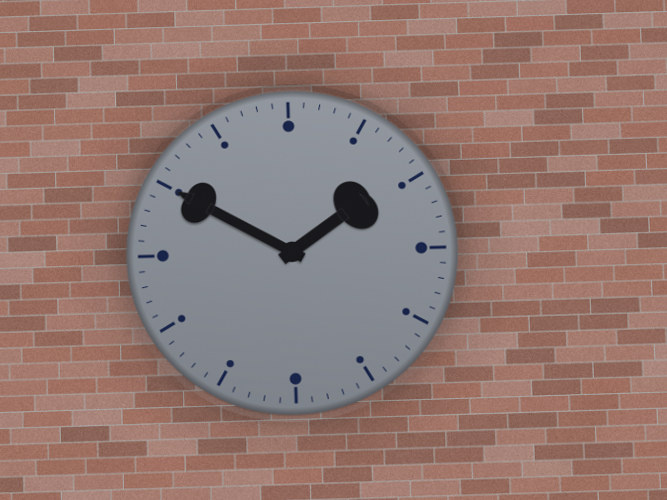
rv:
1h50
